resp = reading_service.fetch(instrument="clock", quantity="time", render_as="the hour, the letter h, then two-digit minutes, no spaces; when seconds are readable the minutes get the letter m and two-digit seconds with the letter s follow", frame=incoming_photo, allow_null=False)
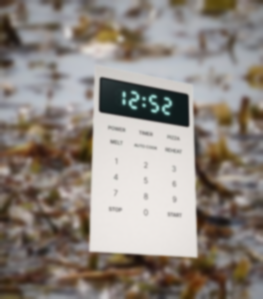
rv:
12h52
